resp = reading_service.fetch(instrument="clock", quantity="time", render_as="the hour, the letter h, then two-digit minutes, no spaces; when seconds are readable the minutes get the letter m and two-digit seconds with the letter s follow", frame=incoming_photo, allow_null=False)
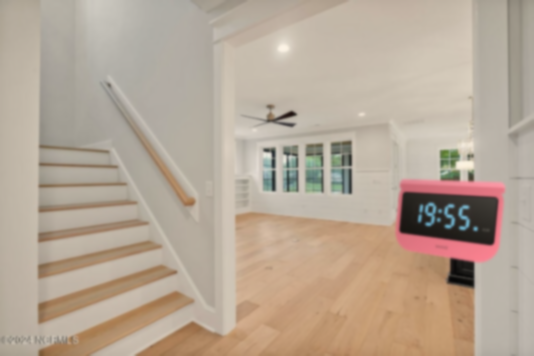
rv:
19h55
